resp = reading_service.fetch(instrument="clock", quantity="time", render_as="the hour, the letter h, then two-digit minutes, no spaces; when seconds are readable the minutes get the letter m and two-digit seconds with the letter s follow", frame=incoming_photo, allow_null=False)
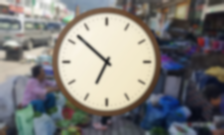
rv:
6h52
